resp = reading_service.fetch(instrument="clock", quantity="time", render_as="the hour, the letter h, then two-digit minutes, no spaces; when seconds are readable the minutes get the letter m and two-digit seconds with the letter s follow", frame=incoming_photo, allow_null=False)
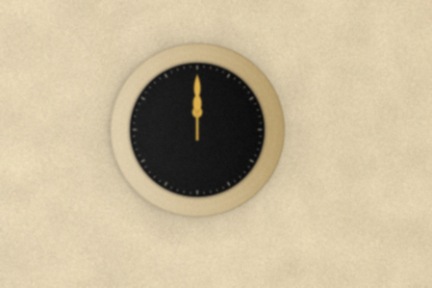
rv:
12h00
